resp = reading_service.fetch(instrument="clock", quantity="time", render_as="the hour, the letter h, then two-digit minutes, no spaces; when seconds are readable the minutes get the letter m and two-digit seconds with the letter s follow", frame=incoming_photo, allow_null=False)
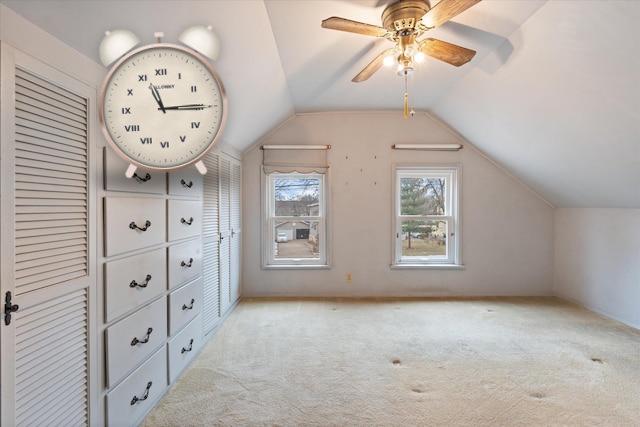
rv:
11h15
